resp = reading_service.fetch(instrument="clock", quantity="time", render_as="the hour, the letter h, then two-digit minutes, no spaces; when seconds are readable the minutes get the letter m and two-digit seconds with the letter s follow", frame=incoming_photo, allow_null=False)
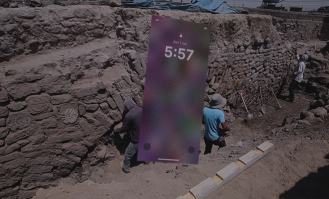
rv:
5h57
